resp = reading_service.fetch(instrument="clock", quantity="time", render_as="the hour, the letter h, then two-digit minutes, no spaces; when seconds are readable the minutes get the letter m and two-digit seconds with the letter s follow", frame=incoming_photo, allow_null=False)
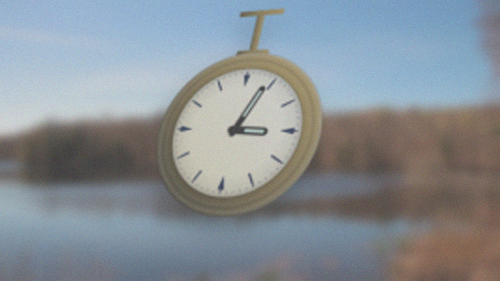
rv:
3h04
